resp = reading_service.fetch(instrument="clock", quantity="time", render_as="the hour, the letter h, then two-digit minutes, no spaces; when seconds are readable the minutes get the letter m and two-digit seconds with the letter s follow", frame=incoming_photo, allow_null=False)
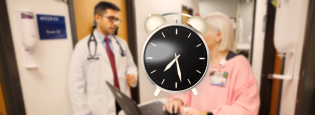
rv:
7h28
